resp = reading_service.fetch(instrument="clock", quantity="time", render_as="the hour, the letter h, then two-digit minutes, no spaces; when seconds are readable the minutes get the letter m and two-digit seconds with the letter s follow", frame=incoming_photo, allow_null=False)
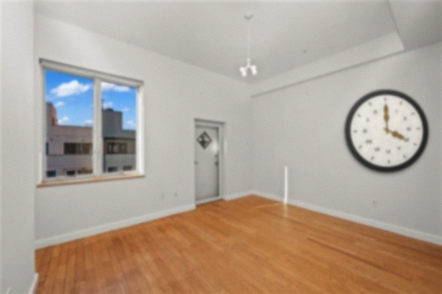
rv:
4h00
